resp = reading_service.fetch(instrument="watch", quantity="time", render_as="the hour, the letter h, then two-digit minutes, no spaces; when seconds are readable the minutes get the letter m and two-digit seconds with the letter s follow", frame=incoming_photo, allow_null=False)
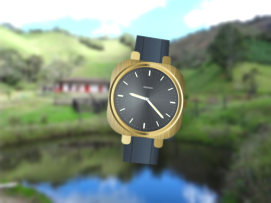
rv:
9h22
